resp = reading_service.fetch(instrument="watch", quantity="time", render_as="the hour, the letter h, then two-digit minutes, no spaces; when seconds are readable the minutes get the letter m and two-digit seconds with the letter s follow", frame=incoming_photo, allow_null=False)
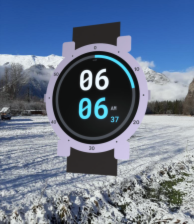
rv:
6h06
